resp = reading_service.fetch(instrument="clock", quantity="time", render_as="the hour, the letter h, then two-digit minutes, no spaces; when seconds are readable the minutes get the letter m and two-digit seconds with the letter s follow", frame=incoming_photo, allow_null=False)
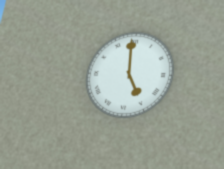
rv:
4h59
